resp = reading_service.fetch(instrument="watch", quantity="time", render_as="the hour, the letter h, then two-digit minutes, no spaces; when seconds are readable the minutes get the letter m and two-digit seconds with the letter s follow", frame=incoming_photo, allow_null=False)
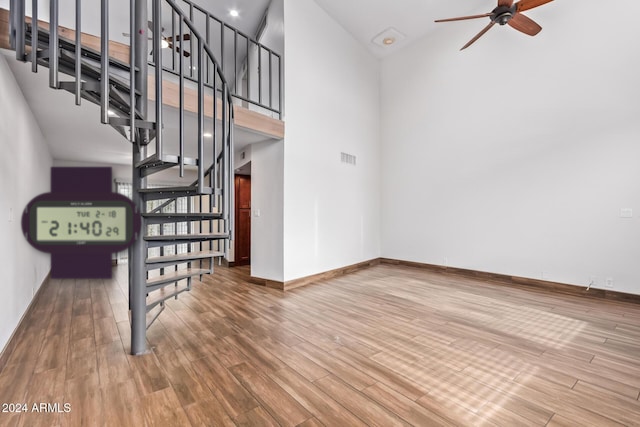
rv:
21h40
